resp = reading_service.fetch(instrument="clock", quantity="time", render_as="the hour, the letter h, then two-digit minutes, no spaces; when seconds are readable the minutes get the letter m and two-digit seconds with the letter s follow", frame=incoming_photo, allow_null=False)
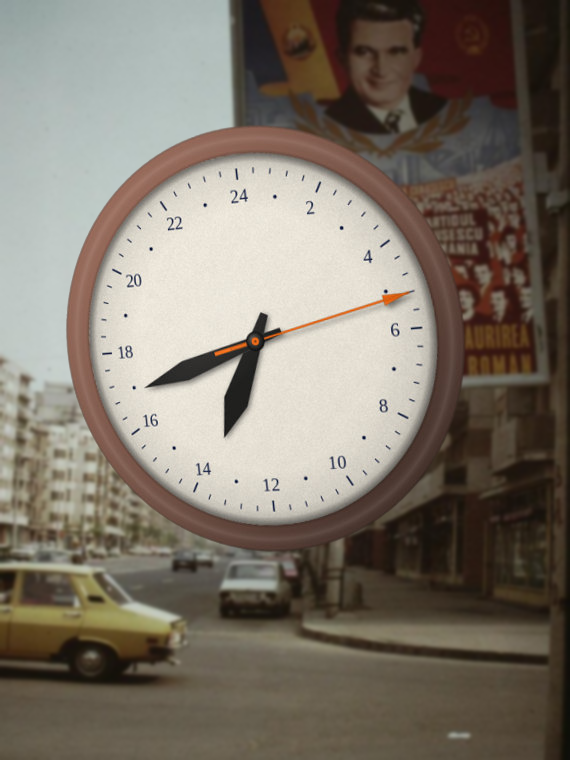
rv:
13h42m13s
